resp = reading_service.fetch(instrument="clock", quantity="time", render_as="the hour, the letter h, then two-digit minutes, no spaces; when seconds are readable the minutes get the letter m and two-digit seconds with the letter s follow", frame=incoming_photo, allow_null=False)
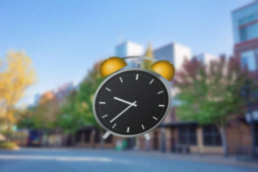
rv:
9h37
